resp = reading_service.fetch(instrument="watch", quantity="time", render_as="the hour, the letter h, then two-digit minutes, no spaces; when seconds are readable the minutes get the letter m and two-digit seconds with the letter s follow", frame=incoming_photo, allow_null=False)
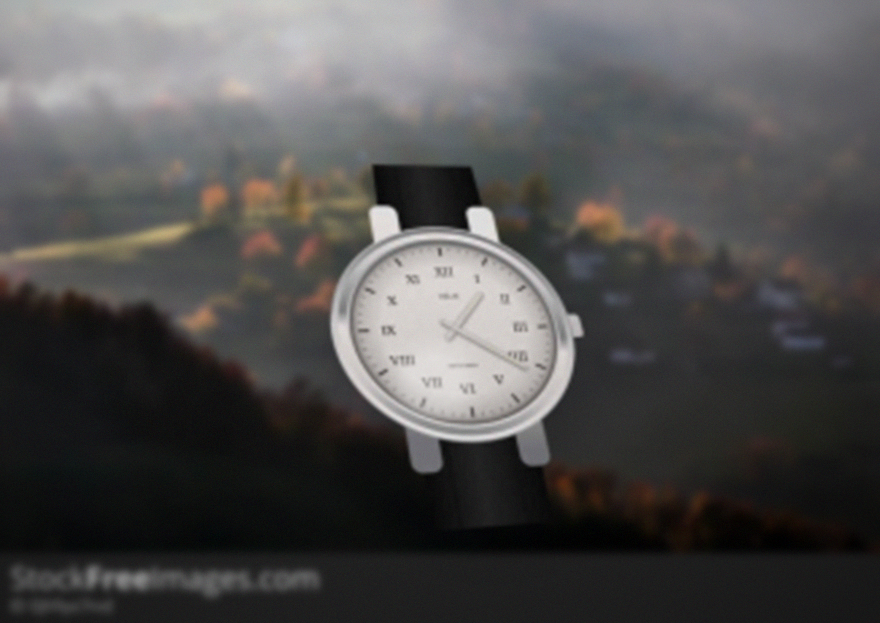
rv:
1h21
